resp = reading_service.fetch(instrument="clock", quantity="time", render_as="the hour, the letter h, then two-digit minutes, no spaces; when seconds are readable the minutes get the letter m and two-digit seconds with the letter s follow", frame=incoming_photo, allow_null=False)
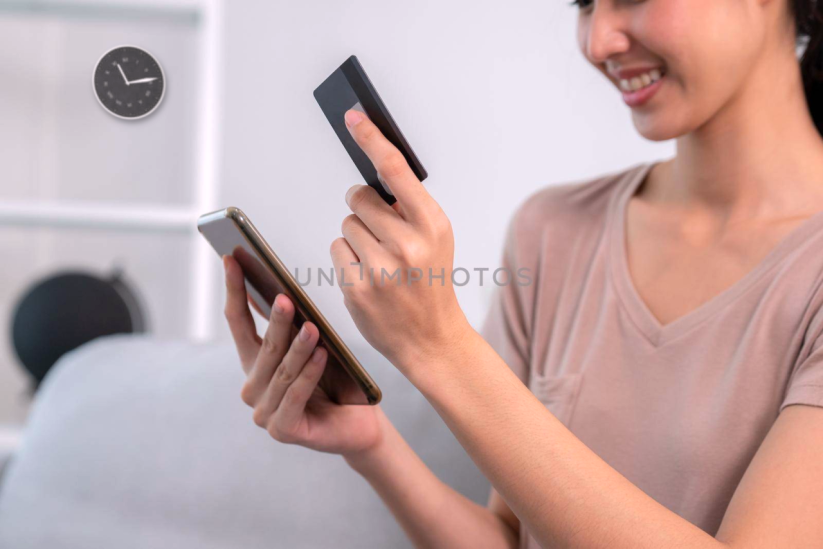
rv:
11h14
